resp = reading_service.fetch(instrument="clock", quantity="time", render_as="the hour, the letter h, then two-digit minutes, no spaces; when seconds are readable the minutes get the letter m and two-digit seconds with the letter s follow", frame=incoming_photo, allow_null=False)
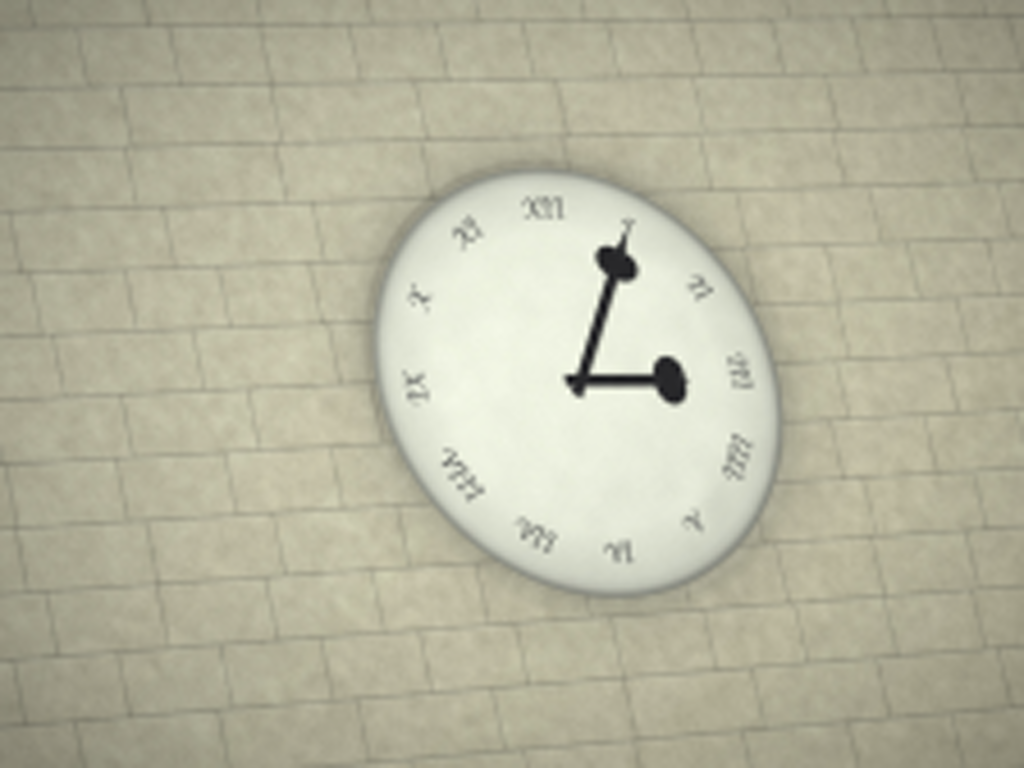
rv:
3h05
